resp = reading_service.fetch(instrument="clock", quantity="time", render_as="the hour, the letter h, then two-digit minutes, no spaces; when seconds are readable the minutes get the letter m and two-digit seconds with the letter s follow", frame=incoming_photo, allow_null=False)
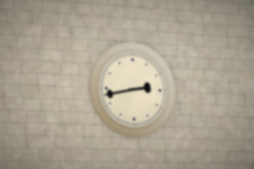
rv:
2h43
